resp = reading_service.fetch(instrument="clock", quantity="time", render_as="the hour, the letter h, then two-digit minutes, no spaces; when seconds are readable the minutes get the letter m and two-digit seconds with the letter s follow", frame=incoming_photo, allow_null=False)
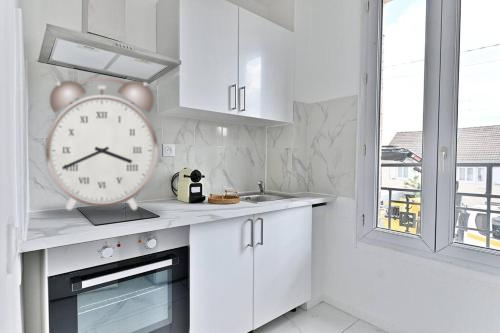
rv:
3h41
